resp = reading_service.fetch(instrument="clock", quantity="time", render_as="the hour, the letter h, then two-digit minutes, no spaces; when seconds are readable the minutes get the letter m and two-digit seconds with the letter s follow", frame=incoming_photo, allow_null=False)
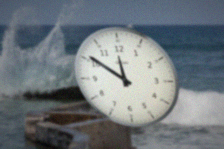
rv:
11h51
